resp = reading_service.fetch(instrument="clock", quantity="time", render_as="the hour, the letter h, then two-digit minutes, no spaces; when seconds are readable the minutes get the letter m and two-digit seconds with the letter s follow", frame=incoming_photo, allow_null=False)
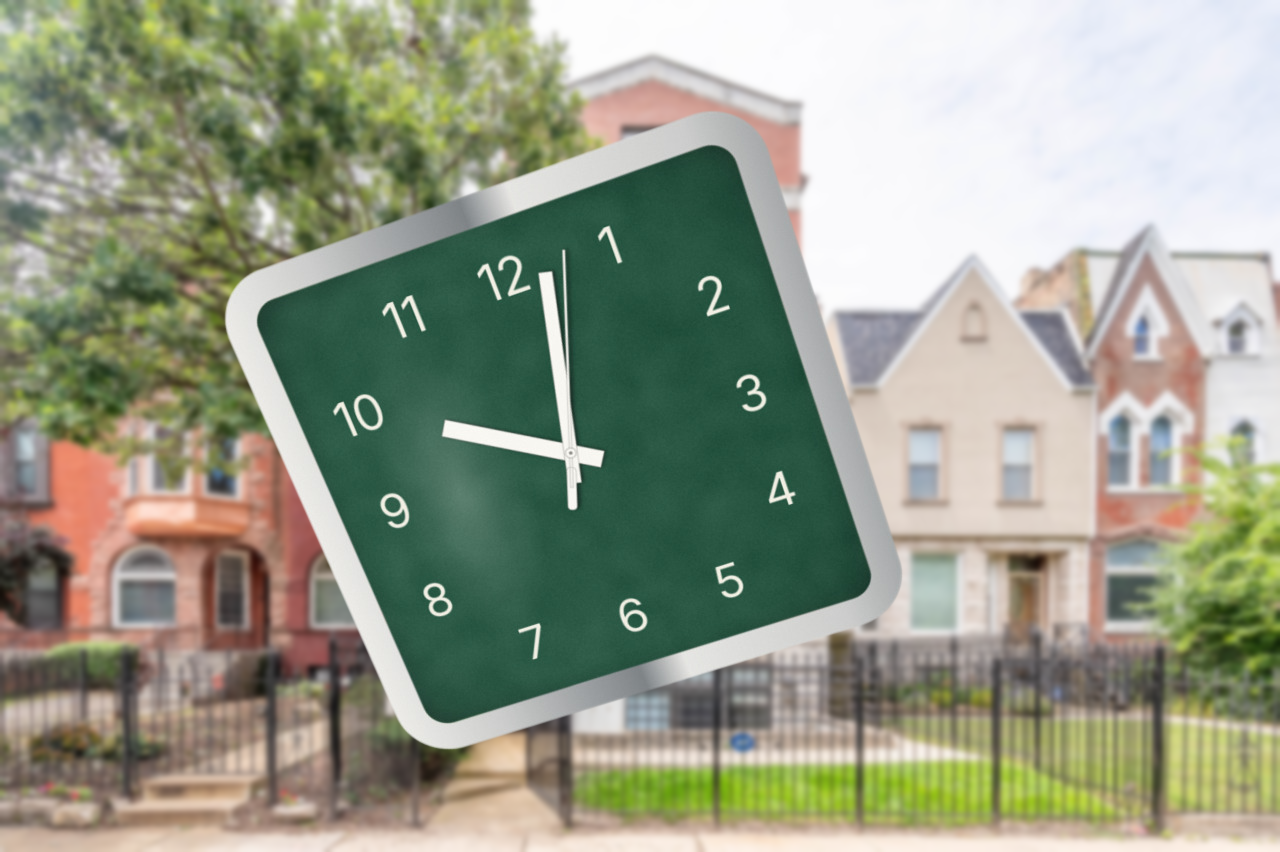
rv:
10h02m03s
